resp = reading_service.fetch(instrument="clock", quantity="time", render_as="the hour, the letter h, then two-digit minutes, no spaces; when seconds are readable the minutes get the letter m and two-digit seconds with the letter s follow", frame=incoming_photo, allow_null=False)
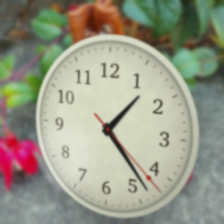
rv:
1h23m22s
